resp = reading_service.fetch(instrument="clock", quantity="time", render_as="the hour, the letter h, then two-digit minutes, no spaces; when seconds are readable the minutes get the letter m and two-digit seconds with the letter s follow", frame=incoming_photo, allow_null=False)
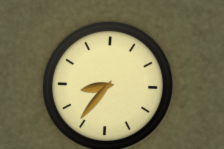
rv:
8h36
